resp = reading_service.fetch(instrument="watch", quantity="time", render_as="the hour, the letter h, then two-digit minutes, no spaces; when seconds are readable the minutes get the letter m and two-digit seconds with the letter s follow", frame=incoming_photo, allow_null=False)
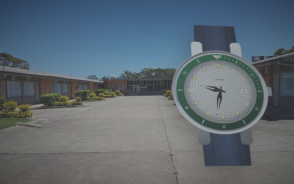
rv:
9h32
